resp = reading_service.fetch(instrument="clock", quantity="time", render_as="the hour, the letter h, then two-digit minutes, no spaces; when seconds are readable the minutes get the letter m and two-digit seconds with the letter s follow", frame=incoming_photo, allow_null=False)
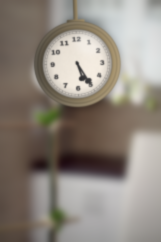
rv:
5h25
